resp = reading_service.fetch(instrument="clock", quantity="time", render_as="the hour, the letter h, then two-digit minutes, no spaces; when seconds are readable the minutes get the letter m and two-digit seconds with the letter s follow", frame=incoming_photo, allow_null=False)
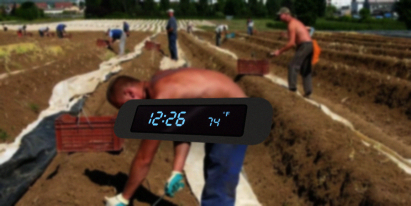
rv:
12h26
